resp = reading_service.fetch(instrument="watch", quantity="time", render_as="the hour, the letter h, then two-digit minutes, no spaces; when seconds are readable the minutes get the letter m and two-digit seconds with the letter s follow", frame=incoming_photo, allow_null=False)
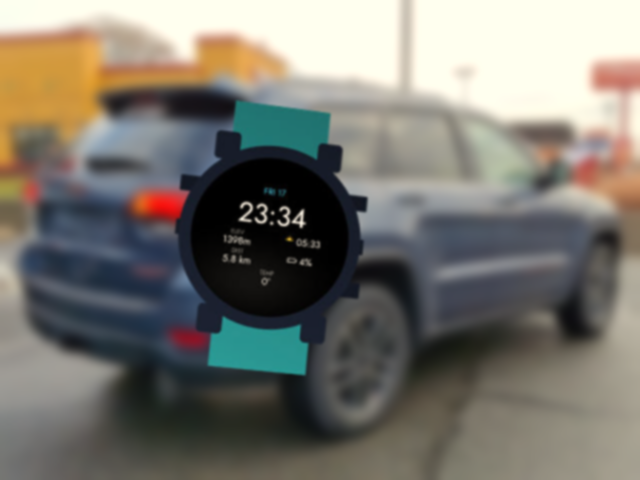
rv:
23h34
